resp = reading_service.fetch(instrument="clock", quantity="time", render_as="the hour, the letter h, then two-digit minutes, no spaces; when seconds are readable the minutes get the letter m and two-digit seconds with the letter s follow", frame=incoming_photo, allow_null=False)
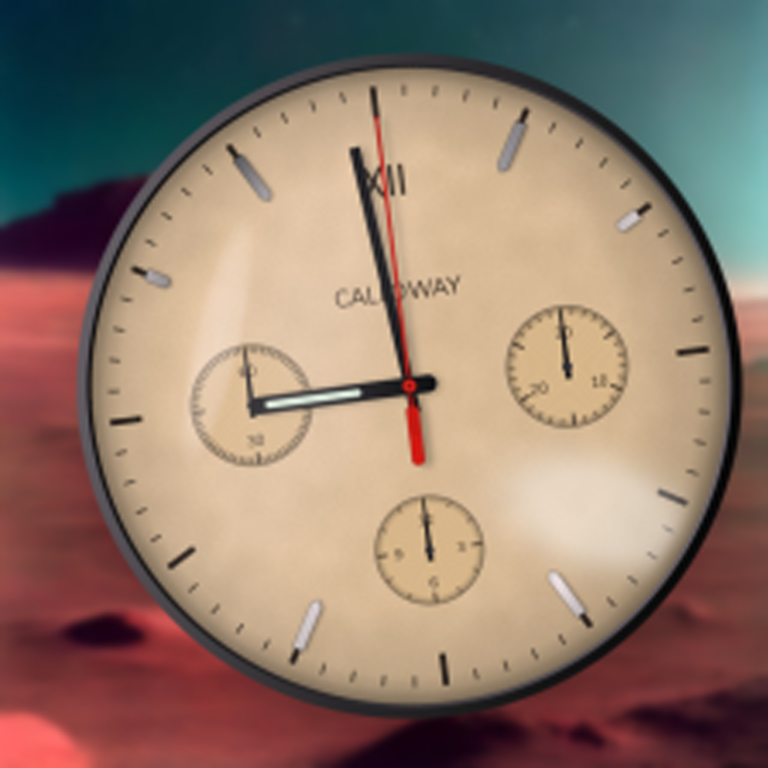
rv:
8h59
